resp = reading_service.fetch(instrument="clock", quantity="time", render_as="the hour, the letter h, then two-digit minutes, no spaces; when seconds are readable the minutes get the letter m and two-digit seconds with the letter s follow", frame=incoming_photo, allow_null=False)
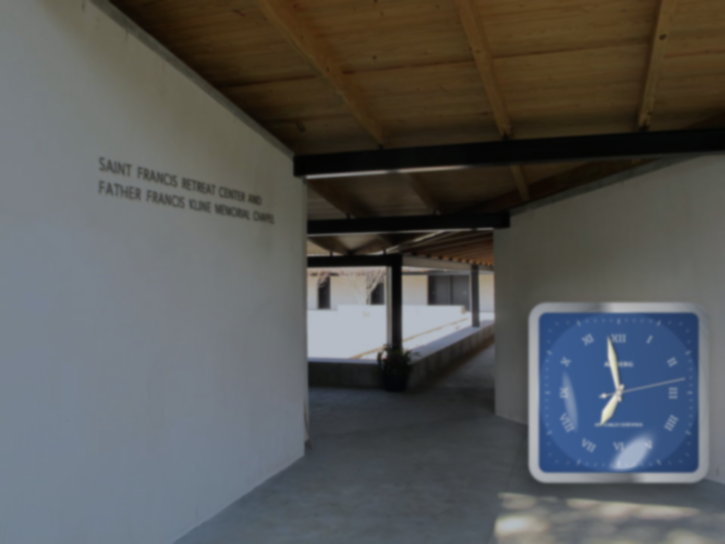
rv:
6h58m13s
